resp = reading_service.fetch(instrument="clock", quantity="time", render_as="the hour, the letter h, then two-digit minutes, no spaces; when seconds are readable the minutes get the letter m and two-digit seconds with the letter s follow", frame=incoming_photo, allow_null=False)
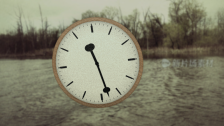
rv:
11h28
